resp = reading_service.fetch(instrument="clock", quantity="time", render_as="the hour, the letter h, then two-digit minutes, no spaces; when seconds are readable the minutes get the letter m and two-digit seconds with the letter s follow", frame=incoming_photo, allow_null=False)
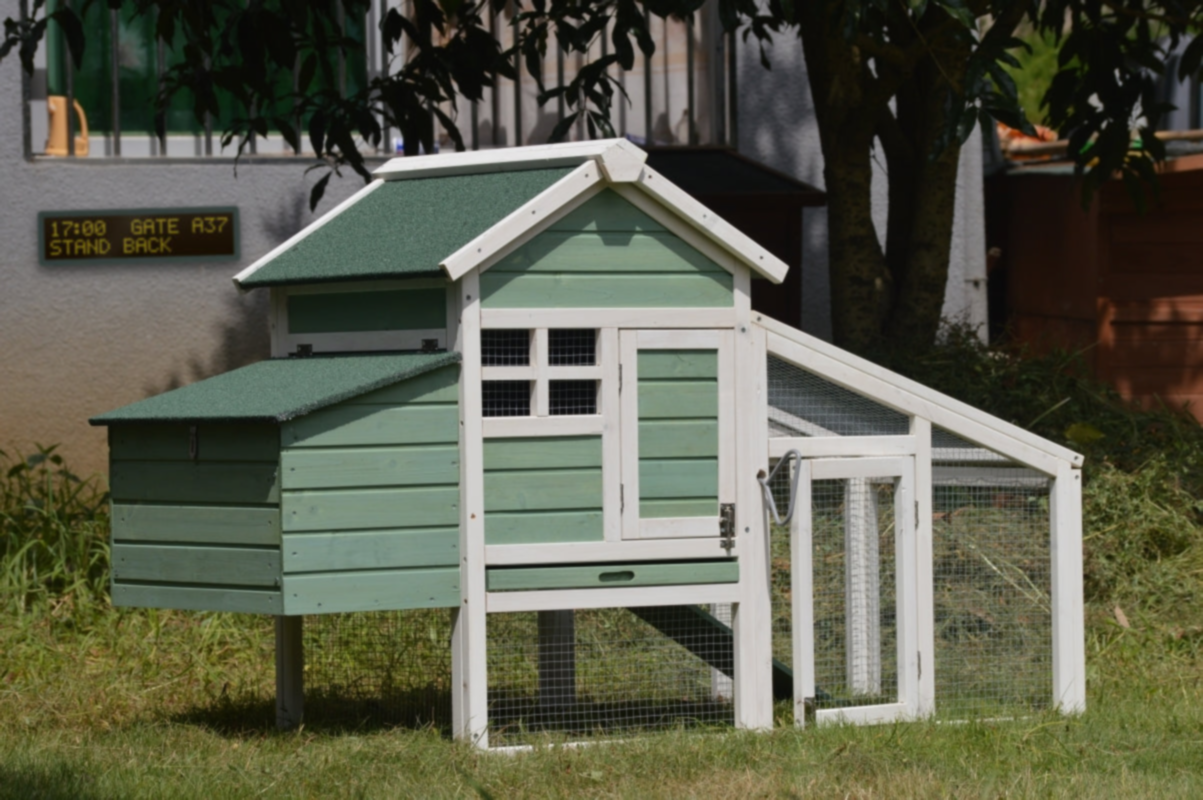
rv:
17h00
